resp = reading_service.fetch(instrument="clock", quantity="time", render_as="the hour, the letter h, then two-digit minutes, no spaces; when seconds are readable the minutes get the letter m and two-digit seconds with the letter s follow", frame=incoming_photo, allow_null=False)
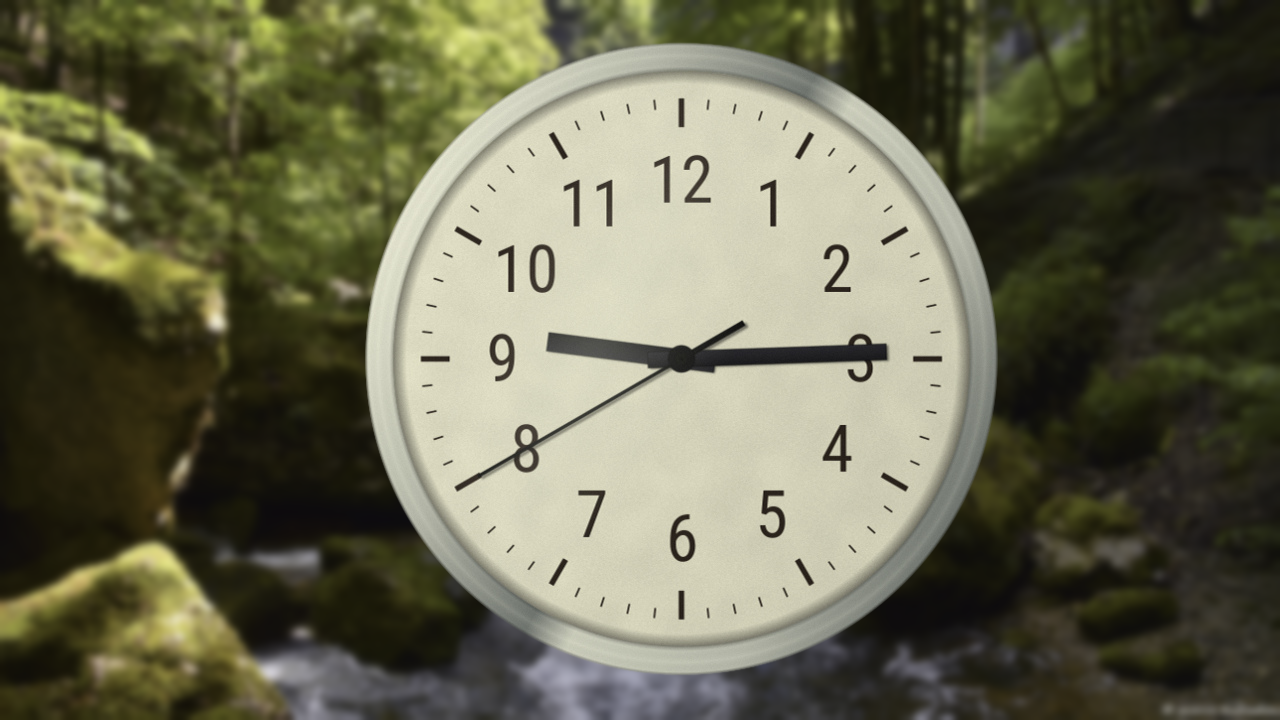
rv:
9h14m40s
